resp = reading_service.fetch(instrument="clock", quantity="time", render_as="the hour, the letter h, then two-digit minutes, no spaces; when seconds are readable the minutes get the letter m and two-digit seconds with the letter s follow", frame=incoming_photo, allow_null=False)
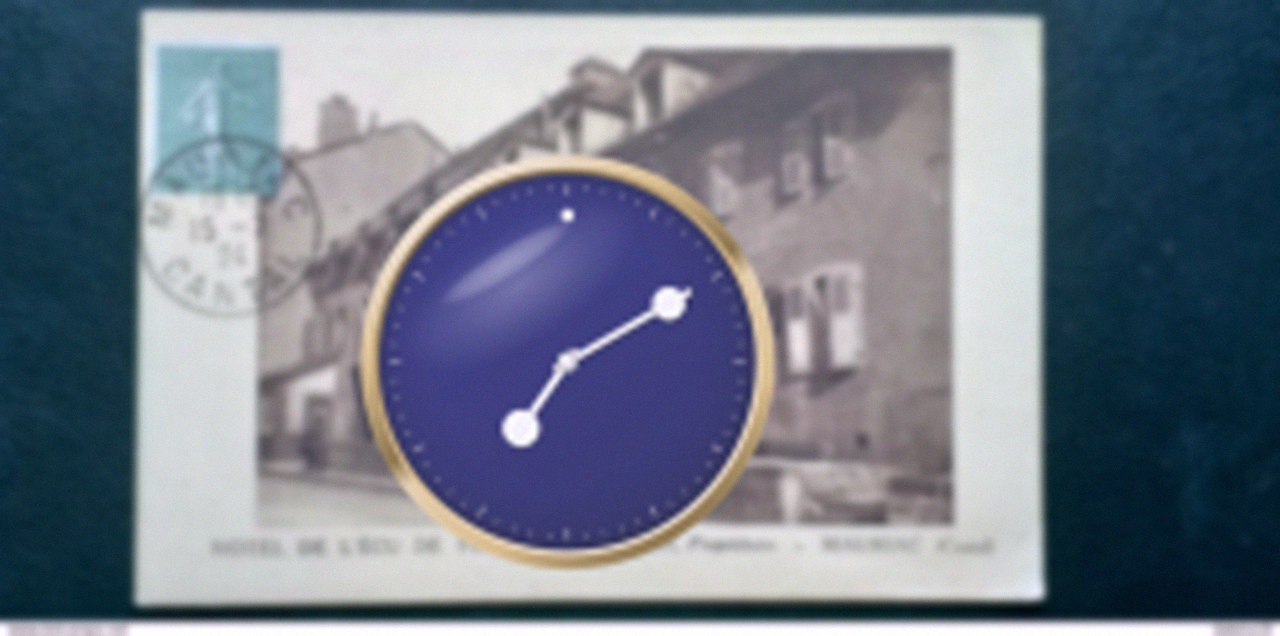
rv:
7h10
